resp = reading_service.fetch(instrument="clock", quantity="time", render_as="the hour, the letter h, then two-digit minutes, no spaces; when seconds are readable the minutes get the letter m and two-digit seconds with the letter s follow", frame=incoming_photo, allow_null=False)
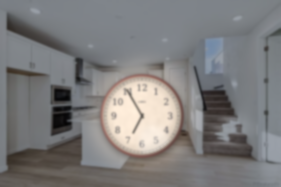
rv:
6h55
